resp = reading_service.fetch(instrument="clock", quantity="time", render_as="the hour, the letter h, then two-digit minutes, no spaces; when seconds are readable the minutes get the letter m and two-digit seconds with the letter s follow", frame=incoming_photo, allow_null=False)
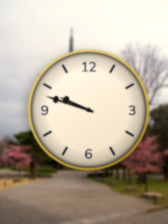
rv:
9h48
